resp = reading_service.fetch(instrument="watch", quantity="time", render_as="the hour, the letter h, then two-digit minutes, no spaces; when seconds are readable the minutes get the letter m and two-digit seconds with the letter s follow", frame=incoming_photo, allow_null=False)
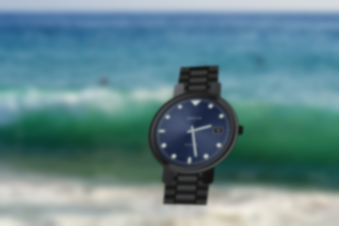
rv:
2h28
